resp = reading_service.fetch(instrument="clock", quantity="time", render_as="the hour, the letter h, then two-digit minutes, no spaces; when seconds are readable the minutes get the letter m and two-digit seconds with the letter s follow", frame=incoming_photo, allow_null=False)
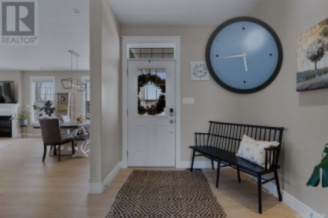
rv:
5h44
